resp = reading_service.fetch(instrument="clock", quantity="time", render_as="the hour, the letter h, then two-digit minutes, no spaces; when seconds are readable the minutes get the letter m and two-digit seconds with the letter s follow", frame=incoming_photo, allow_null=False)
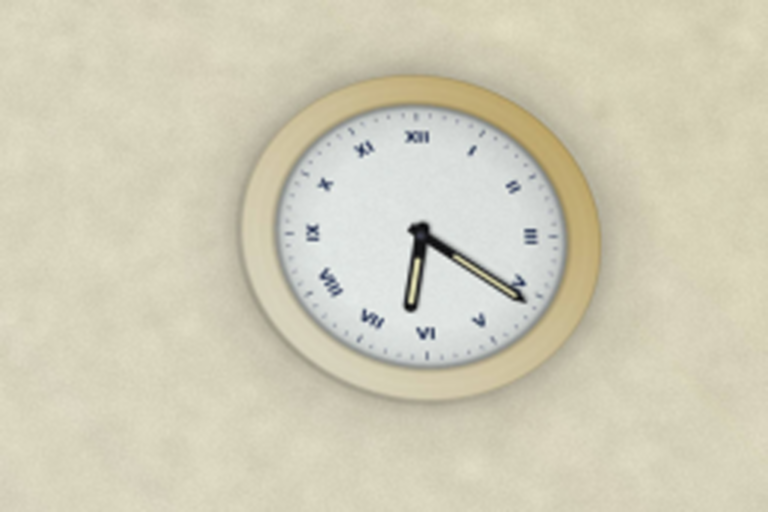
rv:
6h21
